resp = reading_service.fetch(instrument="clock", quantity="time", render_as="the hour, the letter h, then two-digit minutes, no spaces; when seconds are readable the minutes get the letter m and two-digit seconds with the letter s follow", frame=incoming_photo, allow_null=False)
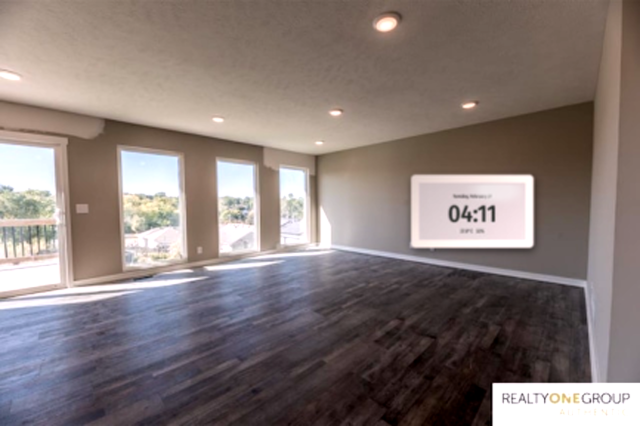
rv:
4h11
